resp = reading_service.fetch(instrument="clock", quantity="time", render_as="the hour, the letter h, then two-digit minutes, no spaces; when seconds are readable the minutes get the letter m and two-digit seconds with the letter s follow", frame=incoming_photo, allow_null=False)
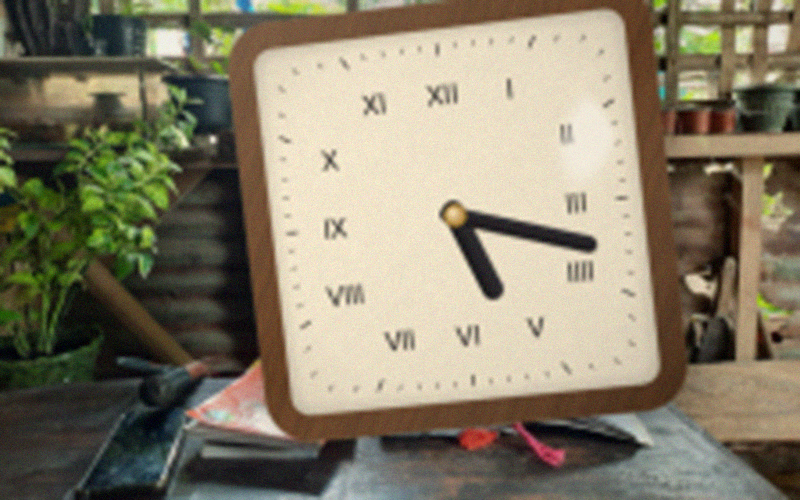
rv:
5h18
